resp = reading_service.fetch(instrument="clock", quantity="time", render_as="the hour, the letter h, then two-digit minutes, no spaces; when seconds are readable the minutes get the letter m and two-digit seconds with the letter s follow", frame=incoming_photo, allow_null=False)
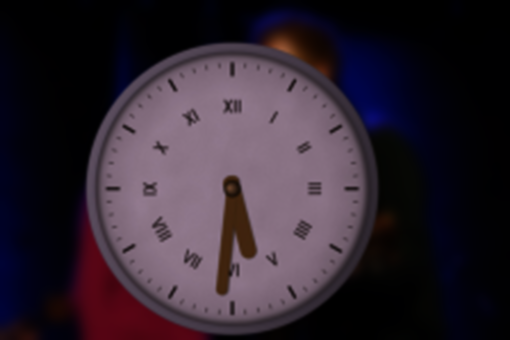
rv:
5h31
